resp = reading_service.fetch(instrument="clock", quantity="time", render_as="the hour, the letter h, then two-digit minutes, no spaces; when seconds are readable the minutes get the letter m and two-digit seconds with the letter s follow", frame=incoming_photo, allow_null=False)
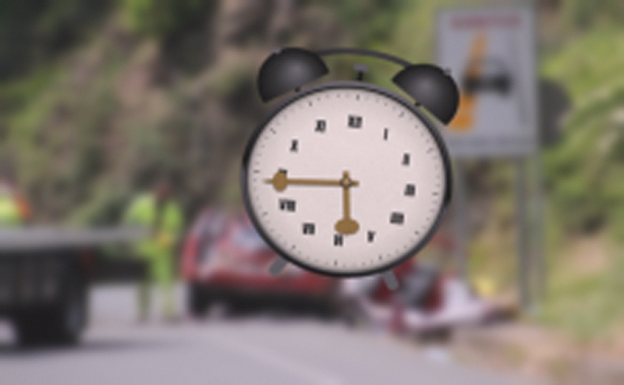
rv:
5h44
